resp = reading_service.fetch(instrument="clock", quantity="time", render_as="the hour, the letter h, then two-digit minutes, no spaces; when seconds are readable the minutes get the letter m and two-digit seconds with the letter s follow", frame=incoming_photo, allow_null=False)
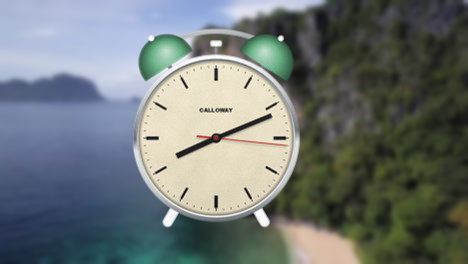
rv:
8h11m16s
